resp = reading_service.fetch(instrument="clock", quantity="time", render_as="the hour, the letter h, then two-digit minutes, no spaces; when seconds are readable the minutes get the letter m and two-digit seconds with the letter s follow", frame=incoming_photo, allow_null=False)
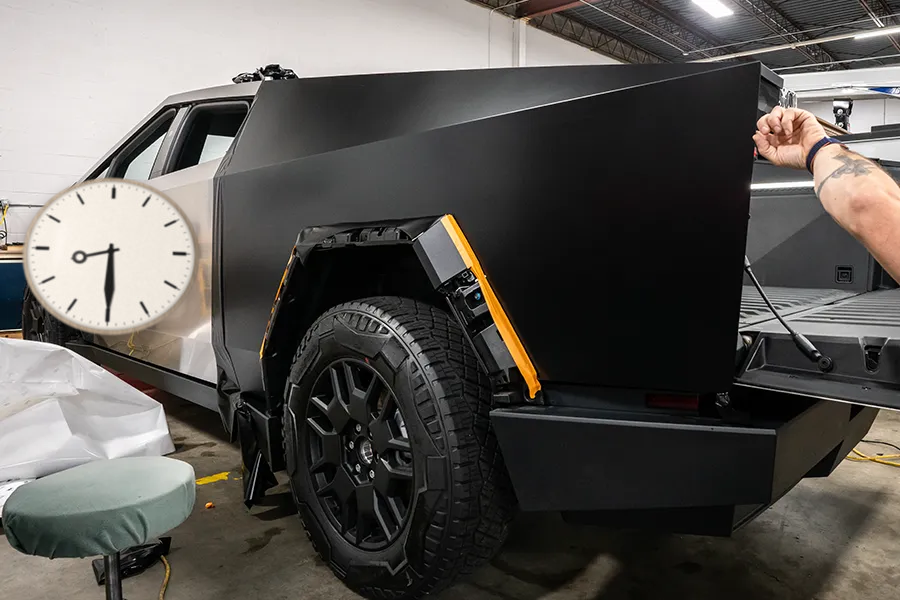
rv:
8h30
